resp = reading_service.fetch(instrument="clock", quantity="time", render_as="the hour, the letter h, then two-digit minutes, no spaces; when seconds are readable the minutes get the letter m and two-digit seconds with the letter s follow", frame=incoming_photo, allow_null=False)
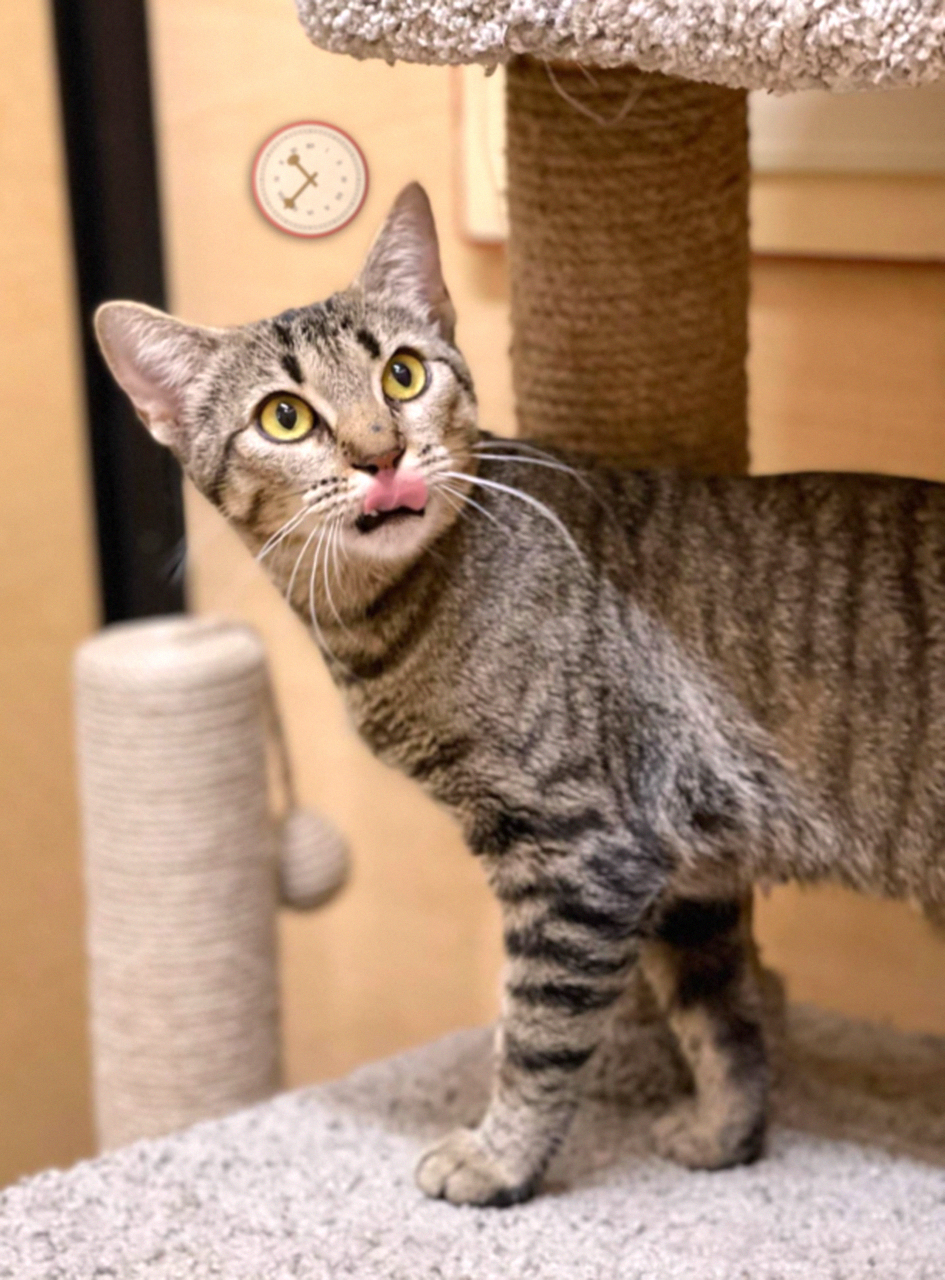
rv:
10h37
